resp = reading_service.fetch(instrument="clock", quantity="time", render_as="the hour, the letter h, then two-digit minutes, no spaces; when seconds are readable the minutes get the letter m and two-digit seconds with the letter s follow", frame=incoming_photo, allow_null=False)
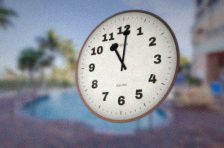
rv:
11h01
